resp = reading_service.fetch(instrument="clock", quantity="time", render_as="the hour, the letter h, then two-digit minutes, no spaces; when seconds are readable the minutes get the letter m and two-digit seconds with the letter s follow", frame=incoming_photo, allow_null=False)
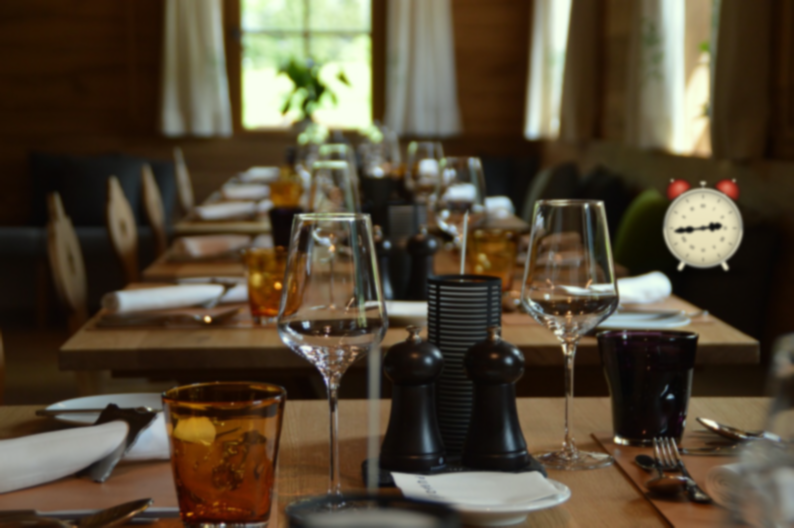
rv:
2h44
